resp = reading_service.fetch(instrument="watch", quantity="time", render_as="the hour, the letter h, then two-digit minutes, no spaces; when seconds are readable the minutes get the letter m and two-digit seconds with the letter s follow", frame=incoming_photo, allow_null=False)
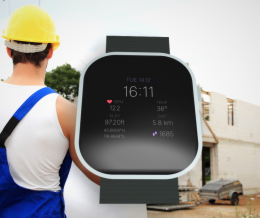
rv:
16h11
